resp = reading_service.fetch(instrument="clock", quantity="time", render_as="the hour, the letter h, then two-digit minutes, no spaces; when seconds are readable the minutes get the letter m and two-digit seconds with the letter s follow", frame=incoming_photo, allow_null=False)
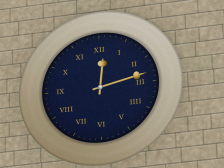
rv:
12h13
